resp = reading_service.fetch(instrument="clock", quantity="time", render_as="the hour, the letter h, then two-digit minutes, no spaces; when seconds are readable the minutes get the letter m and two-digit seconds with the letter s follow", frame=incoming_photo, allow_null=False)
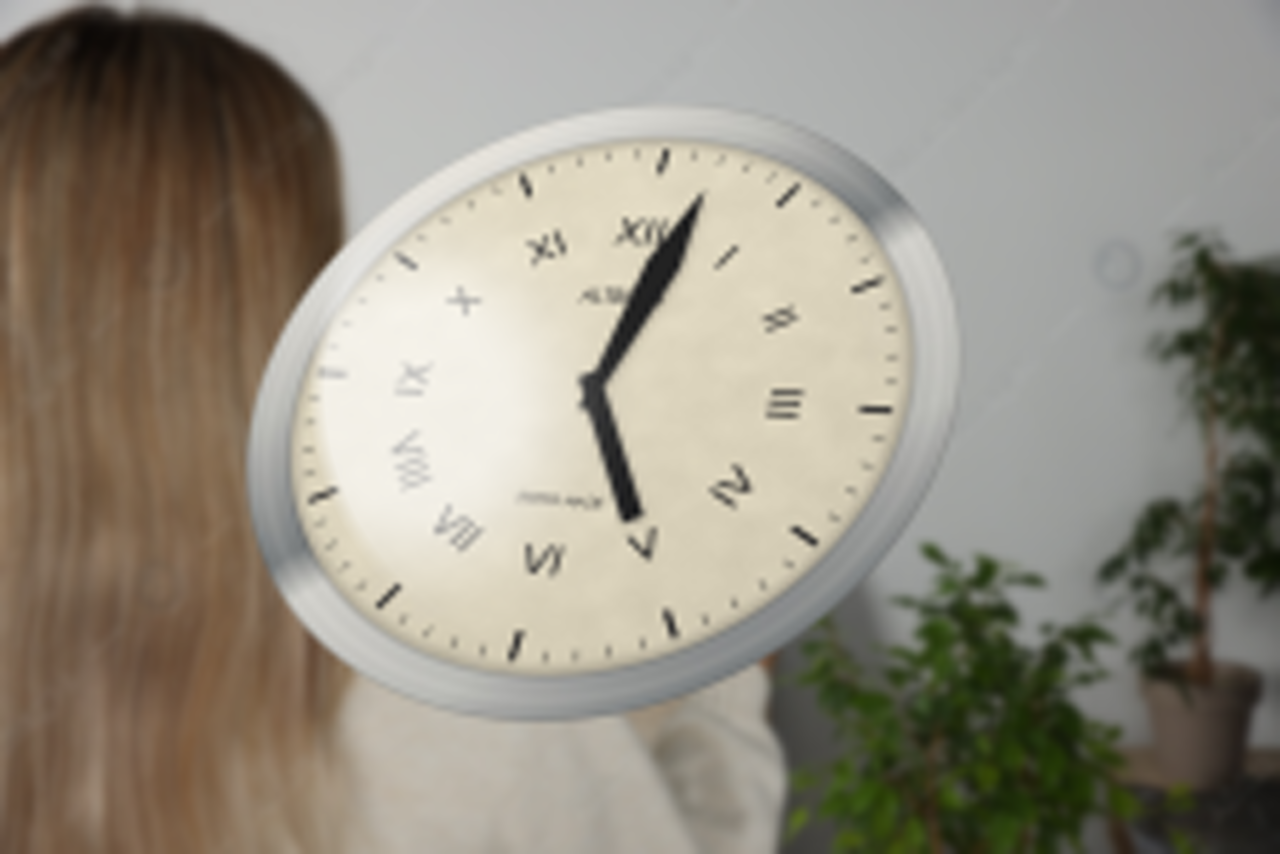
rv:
5h02
